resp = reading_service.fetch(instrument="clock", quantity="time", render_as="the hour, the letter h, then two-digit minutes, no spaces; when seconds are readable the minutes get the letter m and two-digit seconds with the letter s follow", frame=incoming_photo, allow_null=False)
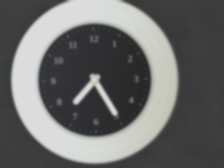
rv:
7h25
